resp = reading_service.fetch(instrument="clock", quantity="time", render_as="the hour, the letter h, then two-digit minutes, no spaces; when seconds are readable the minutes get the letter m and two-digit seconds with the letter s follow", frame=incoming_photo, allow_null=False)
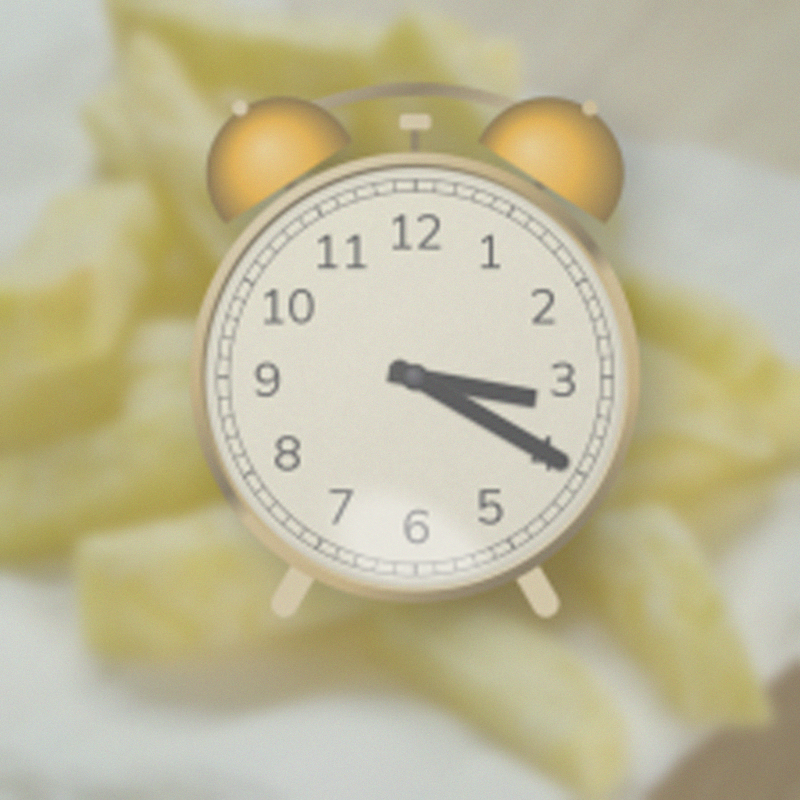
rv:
3h20
